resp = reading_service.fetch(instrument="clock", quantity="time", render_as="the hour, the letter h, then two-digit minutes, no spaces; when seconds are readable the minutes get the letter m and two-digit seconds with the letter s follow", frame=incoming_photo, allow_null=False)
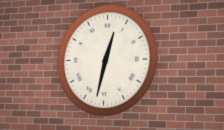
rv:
12h32
